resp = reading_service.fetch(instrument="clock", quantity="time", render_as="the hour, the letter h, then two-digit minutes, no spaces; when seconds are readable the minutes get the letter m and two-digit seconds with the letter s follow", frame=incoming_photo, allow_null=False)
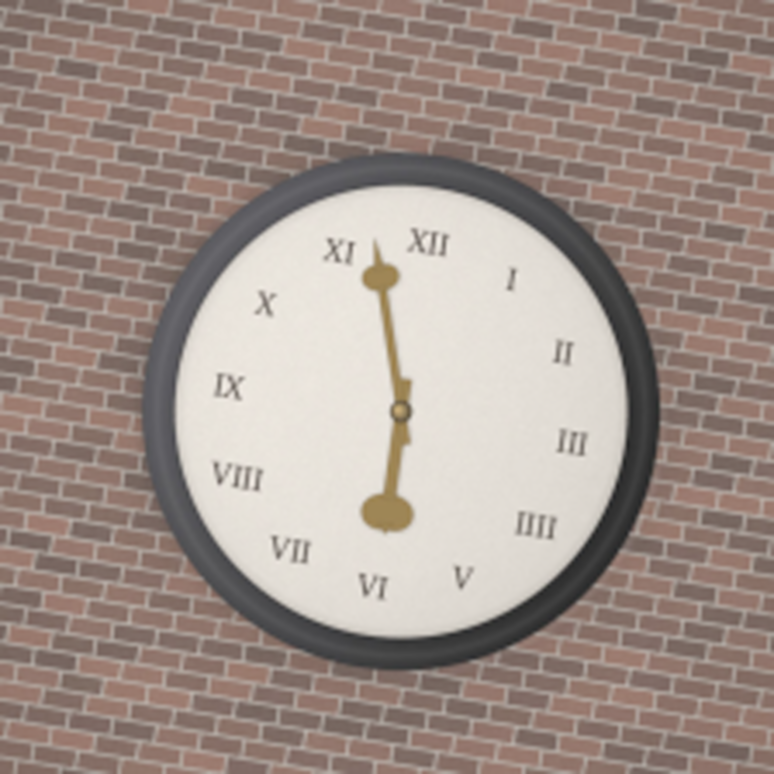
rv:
5h57
